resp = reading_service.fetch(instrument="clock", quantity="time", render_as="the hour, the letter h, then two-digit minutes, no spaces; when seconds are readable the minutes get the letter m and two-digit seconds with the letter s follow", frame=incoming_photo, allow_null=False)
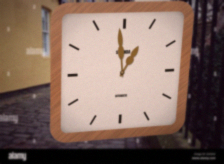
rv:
12h59
